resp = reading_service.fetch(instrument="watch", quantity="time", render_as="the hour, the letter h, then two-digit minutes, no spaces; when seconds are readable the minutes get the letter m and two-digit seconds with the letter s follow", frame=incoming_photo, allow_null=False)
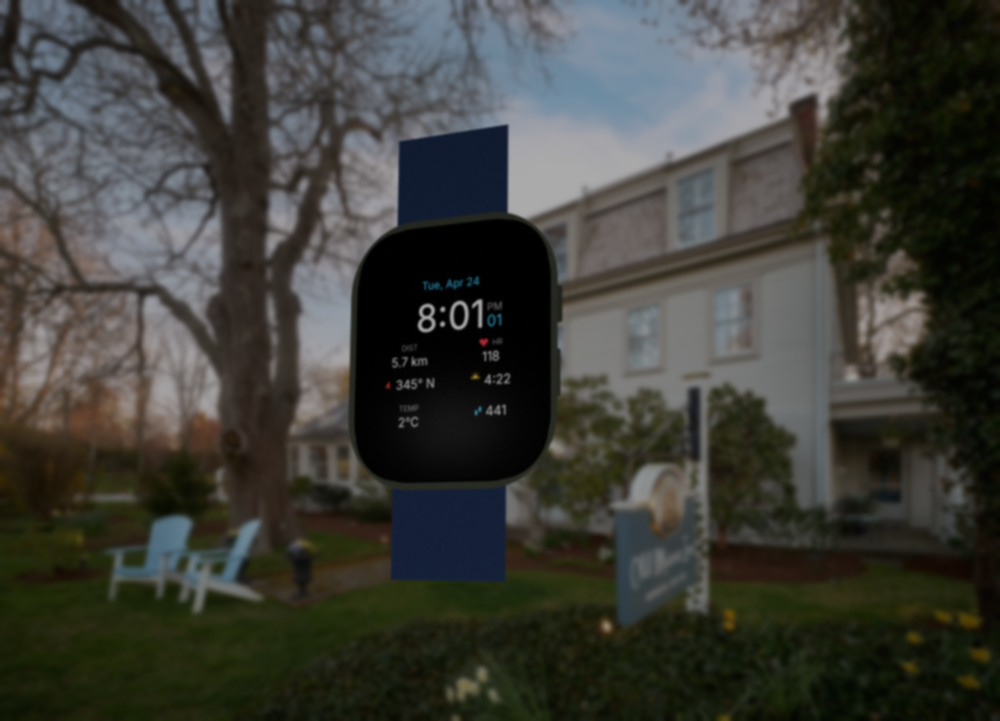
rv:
8h01m01s
